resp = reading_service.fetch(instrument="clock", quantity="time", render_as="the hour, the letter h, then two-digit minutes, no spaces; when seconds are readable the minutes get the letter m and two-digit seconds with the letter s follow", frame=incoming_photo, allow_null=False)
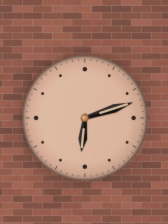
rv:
6h12
